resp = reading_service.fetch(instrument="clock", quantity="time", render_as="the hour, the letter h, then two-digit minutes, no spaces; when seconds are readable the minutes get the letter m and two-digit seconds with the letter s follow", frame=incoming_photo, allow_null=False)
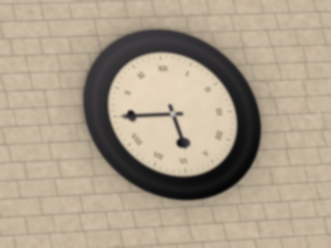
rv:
5h45
